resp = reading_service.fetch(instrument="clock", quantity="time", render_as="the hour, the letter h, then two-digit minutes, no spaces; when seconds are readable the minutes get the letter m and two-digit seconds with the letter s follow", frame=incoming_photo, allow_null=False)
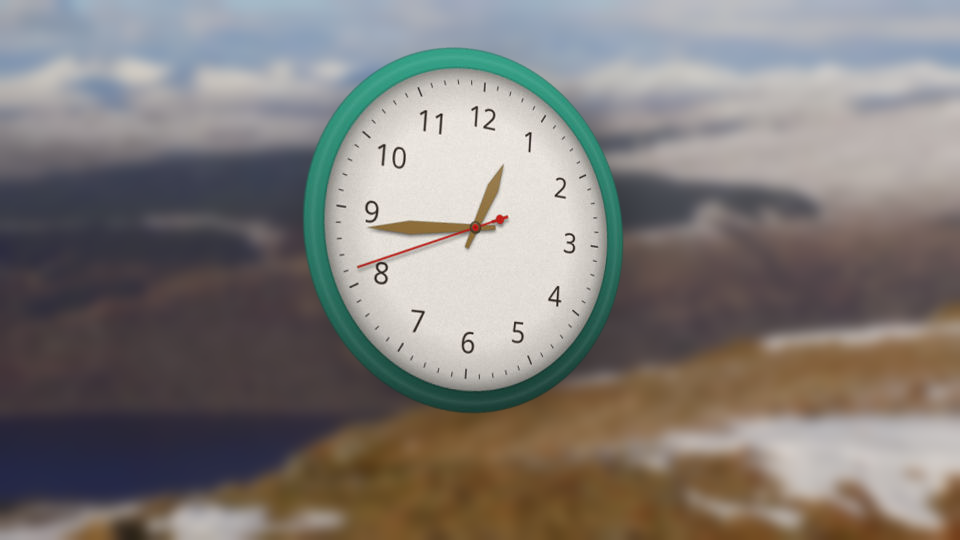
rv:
12h43m41s
